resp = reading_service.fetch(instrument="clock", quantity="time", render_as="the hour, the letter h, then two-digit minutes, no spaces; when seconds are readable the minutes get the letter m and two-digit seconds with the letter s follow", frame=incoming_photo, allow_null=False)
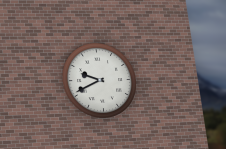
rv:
9h41
